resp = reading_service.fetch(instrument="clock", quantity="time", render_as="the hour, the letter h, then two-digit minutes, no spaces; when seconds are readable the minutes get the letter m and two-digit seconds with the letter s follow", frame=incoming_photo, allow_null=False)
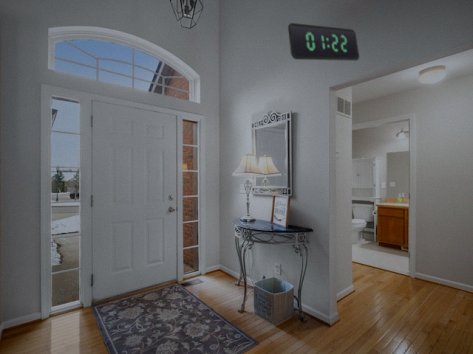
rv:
1h22
